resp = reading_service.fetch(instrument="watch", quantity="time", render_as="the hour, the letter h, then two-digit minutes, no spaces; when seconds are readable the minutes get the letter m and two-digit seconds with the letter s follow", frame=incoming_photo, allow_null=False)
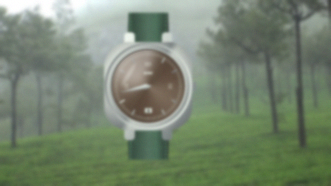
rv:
8h43
